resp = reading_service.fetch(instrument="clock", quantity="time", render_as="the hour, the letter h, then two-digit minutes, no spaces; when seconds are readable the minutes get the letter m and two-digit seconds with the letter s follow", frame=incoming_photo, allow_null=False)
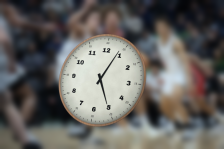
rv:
5h04
